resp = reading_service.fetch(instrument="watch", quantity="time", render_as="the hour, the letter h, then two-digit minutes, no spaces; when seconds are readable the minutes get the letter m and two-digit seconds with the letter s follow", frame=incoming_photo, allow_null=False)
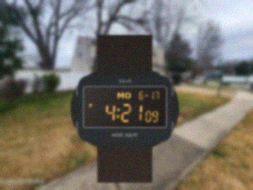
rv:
4h21m09s
